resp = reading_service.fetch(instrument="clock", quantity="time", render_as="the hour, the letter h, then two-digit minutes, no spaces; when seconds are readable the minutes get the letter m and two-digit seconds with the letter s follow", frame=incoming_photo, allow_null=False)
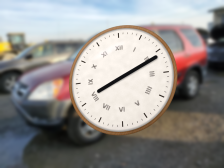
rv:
8h11
